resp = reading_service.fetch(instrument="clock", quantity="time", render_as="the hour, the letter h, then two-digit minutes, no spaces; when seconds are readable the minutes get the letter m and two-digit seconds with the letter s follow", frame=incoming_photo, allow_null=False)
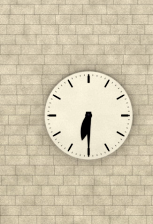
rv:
6h30
